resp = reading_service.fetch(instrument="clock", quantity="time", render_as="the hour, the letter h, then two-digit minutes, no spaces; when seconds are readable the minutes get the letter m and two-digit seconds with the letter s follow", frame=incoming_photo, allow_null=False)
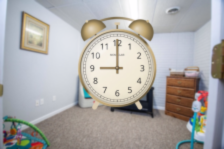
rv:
9h00
